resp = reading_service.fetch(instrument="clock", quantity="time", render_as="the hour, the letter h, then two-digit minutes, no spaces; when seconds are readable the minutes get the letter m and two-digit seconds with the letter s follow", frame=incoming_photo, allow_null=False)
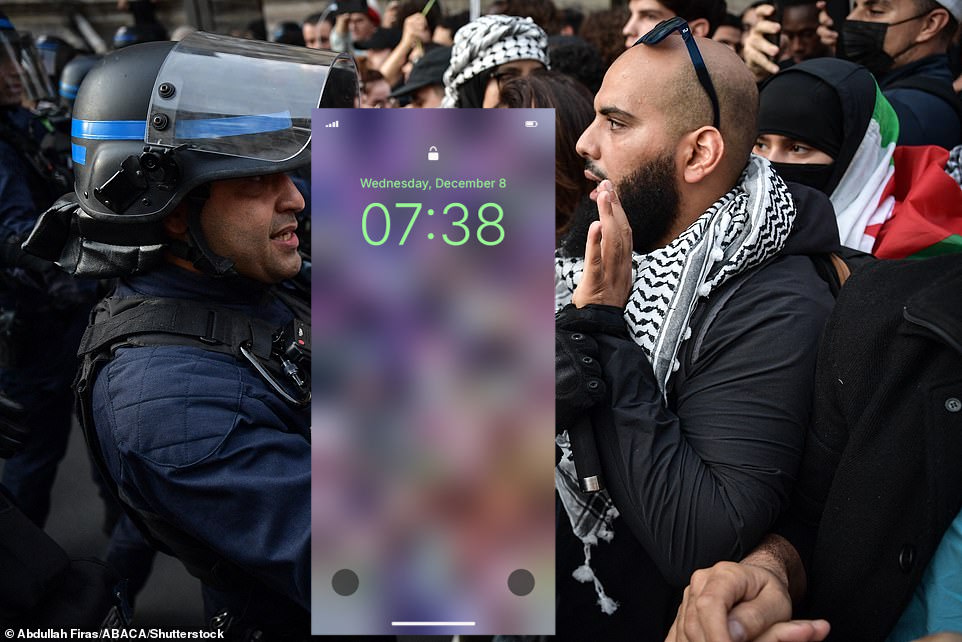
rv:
7h38
